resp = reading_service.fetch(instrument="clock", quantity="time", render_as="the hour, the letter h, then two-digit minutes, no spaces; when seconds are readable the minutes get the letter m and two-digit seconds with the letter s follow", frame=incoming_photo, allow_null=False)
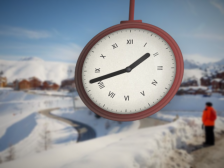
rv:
1h42
